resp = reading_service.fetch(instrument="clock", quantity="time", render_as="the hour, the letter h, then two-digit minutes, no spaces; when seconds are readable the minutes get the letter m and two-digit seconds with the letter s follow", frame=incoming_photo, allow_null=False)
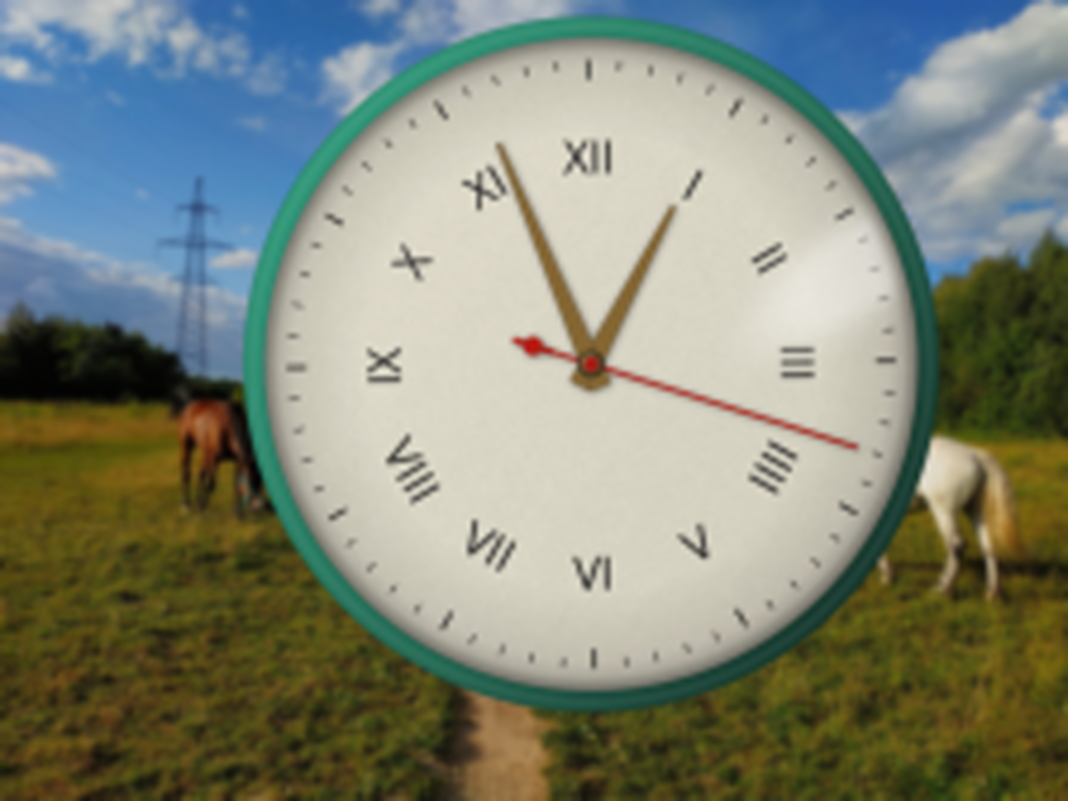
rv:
12h56m18s
